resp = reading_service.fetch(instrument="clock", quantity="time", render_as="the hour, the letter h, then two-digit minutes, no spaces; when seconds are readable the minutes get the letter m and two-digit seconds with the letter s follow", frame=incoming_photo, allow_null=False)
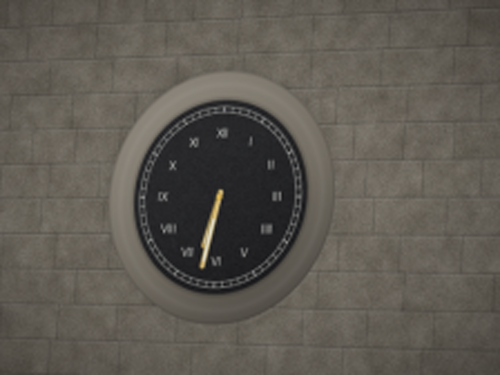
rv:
6h32
